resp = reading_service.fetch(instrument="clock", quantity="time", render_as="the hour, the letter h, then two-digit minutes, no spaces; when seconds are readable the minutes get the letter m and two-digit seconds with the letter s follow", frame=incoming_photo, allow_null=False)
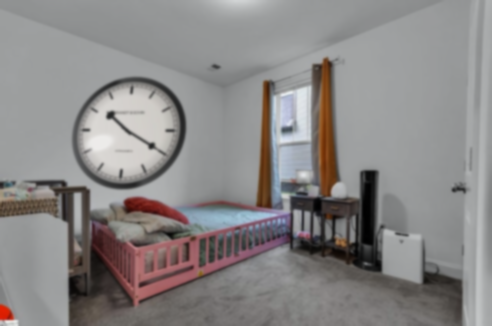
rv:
10h20
